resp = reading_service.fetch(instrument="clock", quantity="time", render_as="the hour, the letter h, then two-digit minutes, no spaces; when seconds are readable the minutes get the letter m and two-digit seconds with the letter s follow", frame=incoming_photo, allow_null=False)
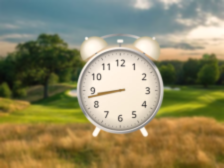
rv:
8h43
